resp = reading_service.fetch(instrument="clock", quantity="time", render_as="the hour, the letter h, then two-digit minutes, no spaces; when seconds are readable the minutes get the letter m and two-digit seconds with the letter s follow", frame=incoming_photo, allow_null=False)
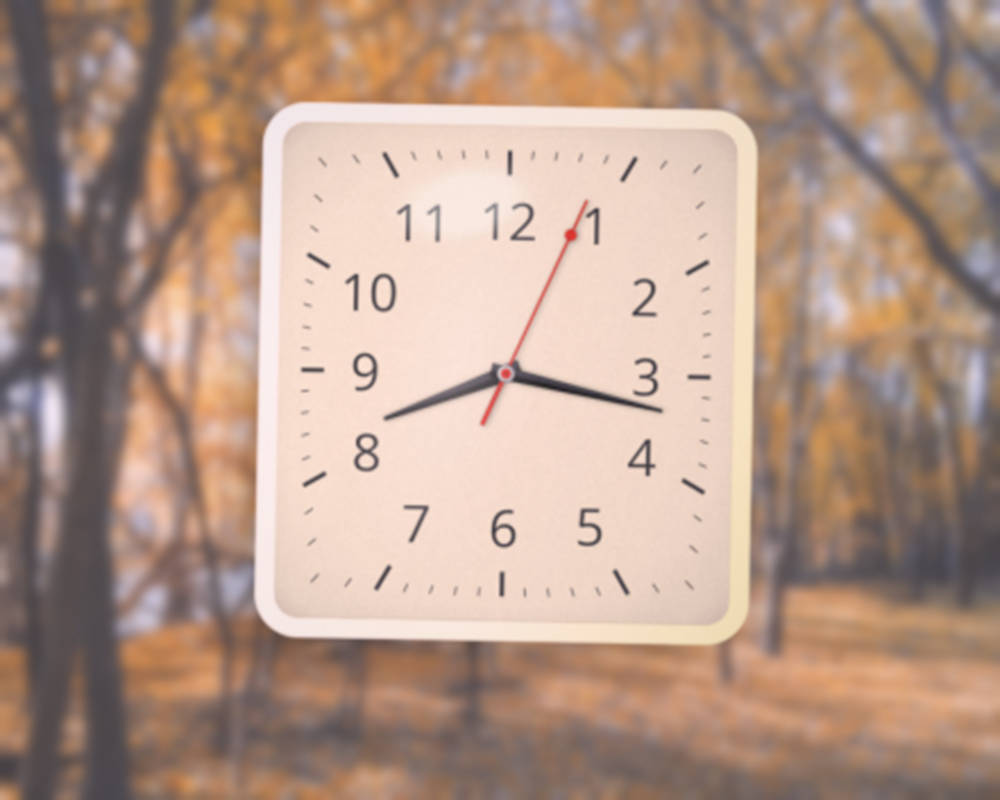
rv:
8h17m04s
